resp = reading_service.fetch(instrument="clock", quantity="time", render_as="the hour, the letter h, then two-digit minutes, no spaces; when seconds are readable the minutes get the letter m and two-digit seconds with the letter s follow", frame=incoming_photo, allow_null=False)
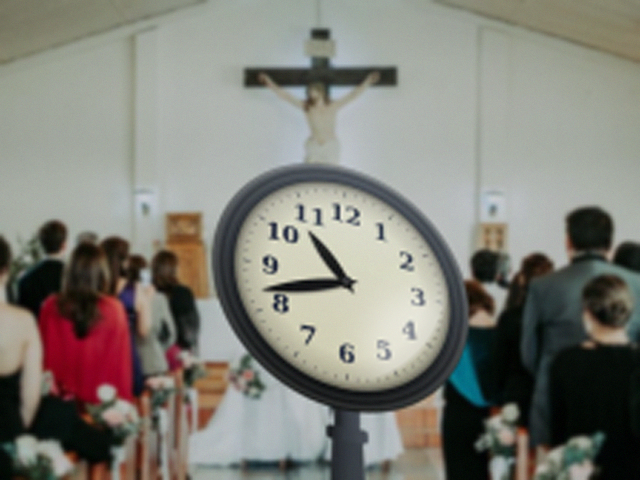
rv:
10h42
